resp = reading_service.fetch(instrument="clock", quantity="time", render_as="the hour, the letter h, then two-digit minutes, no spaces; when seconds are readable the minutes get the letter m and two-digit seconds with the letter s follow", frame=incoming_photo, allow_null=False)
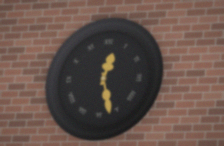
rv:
12h27
